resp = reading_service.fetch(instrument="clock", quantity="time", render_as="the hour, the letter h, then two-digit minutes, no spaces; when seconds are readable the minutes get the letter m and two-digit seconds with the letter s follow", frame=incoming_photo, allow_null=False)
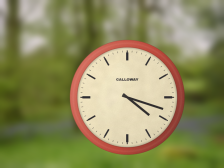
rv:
4h18
